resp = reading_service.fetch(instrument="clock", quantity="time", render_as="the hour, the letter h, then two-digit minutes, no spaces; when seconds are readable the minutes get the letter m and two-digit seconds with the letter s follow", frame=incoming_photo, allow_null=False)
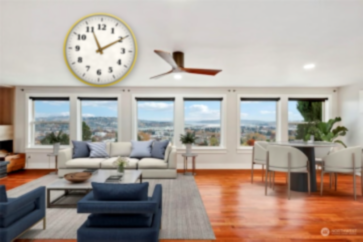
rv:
11h10
